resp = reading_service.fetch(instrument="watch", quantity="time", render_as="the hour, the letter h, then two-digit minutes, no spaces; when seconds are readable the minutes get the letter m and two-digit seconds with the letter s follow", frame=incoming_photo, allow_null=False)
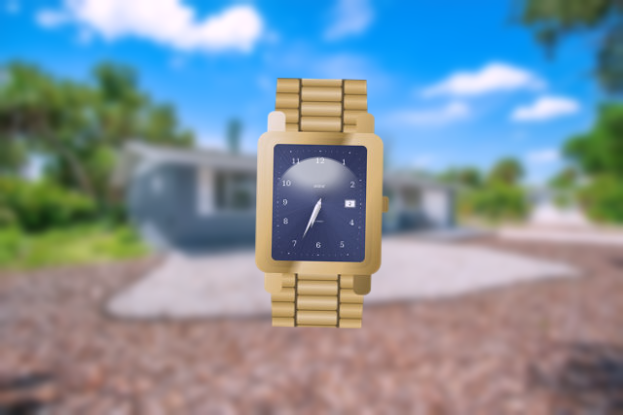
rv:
6h34
